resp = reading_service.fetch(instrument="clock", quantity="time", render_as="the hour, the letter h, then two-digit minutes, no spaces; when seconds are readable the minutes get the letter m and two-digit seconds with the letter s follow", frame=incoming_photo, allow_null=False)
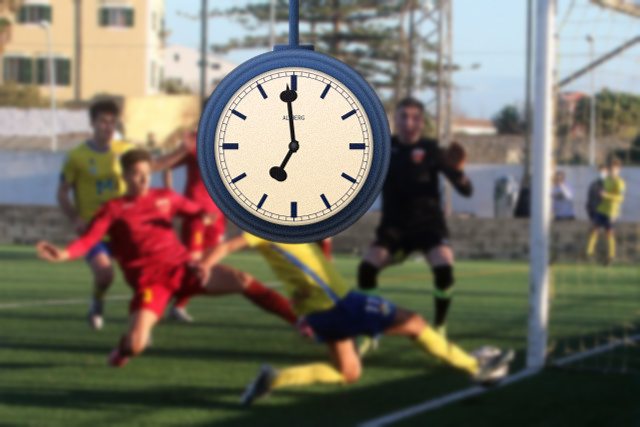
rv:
6h59
